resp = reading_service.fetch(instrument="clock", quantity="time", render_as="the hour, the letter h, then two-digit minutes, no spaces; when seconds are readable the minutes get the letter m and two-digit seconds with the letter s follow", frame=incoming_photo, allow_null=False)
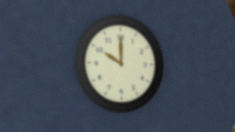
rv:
10h00
